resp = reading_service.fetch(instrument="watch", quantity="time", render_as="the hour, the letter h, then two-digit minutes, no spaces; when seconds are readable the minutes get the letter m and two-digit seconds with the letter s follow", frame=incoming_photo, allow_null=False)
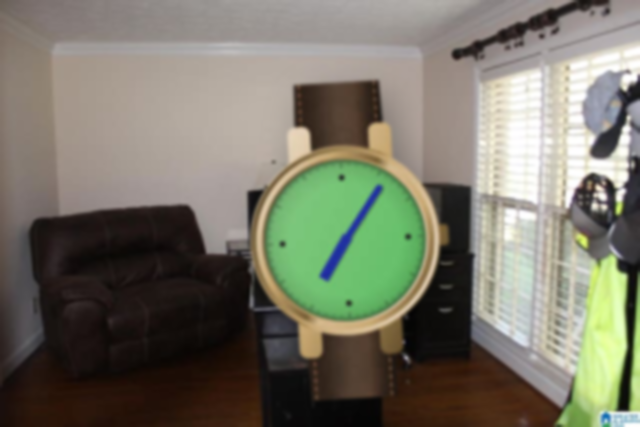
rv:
7h06
